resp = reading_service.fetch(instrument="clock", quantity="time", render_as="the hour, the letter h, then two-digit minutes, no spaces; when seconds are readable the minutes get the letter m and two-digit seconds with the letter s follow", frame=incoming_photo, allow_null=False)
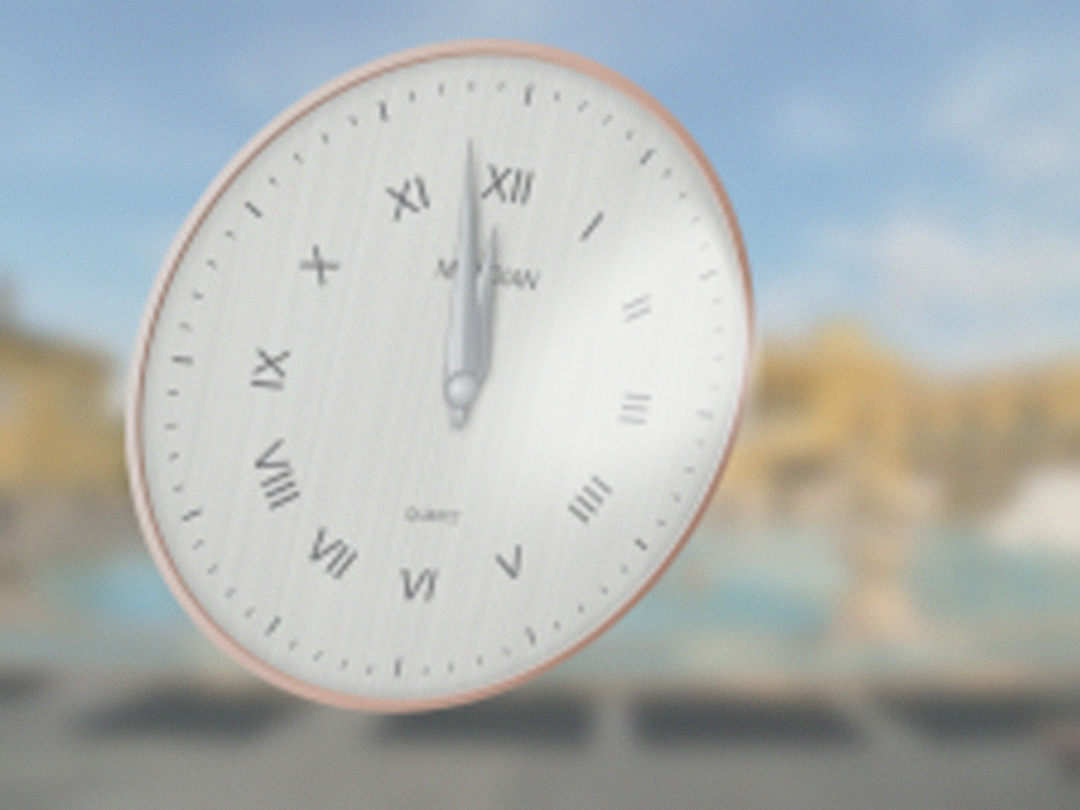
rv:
11h58
